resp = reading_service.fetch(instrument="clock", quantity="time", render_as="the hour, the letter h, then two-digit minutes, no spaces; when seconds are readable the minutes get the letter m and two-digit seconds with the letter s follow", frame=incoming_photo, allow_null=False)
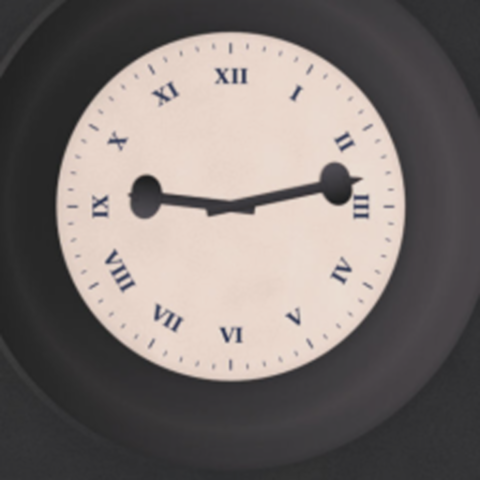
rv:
9h13
